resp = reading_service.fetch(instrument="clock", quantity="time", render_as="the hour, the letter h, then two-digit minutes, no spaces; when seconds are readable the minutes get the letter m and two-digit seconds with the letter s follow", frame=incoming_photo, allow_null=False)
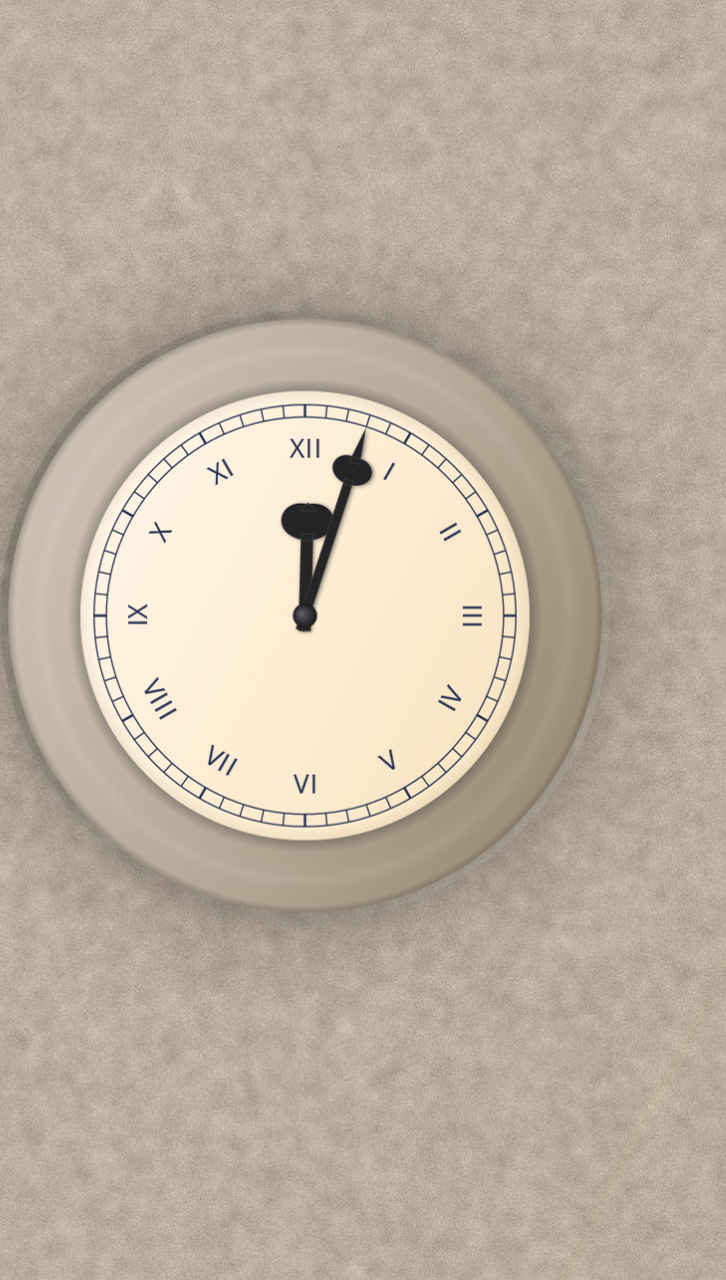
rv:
12h03
